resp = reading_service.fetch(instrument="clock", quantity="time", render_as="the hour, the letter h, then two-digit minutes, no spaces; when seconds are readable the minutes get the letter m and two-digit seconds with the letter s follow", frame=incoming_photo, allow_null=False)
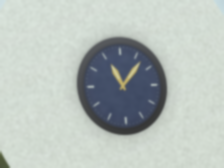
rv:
11h07
